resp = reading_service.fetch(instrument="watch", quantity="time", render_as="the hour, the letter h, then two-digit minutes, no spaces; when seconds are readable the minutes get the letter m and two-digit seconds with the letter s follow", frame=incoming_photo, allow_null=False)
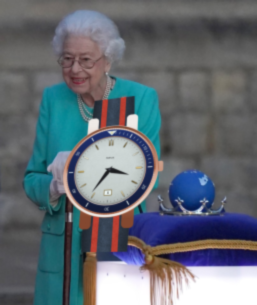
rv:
3h36
